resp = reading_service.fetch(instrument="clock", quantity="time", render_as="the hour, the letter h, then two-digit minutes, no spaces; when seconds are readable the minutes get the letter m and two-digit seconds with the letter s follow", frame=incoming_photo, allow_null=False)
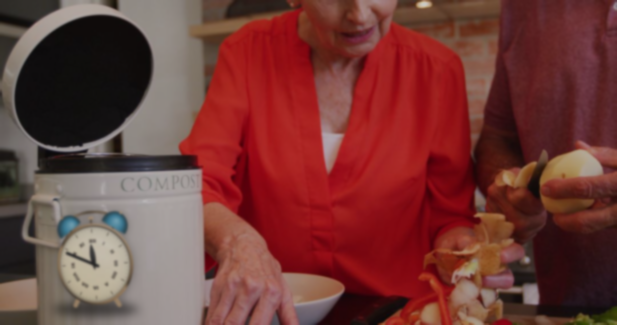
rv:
11h49
